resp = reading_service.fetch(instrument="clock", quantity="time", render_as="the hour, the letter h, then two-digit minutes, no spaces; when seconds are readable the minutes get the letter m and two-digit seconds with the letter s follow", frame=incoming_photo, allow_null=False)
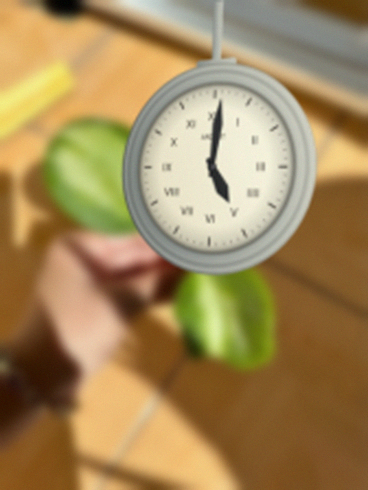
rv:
5h01
